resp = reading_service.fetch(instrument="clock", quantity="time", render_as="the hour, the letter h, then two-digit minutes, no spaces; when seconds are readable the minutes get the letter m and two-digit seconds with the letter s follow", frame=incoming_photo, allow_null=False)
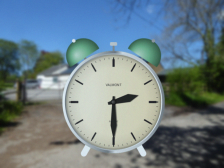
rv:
2h30
